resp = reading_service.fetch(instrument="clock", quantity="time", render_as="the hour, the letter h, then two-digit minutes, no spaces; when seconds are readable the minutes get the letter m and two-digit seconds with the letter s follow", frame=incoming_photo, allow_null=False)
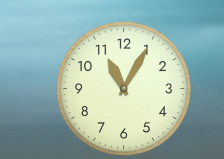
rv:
11h05
